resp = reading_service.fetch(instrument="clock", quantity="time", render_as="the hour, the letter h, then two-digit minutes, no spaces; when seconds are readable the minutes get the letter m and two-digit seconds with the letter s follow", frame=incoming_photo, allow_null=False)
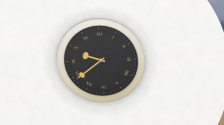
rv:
9h39
